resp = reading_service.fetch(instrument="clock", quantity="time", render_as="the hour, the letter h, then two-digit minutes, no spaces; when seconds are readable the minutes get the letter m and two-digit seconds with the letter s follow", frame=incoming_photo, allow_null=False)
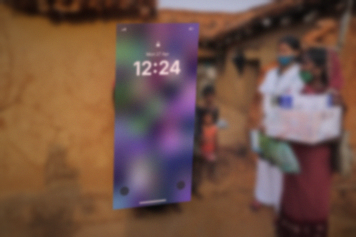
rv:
12h24
